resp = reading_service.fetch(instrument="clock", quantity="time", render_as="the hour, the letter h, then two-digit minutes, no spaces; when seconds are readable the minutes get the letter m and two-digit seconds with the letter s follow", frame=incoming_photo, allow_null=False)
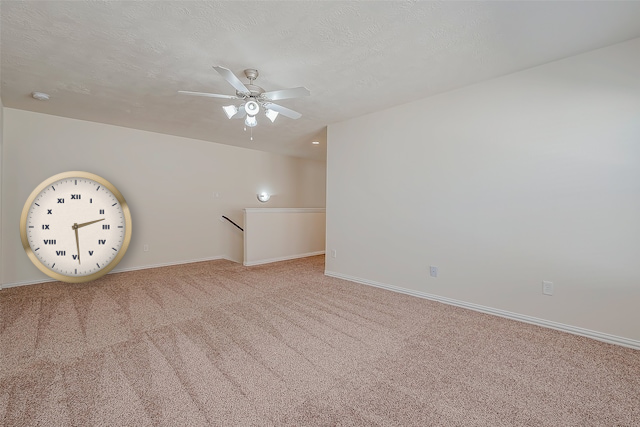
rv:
2h29
